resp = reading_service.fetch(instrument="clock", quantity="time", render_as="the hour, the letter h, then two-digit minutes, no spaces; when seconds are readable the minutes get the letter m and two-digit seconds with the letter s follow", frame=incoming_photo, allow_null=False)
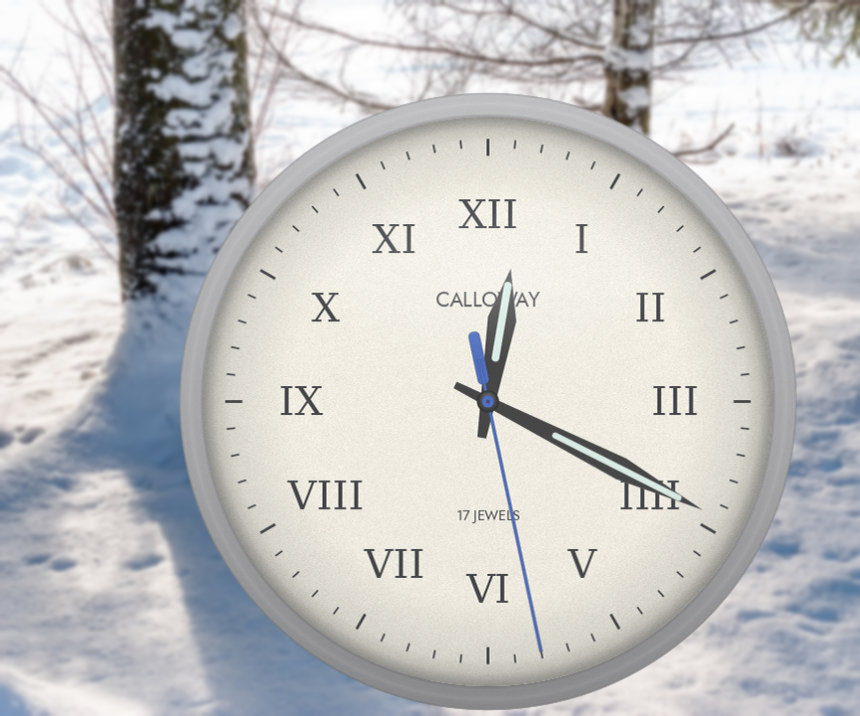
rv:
12h19m28s
